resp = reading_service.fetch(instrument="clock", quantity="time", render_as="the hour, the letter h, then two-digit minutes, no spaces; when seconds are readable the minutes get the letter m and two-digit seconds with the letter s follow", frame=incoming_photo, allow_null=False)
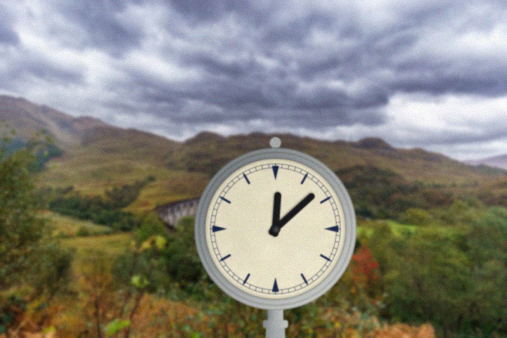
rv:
12h08
